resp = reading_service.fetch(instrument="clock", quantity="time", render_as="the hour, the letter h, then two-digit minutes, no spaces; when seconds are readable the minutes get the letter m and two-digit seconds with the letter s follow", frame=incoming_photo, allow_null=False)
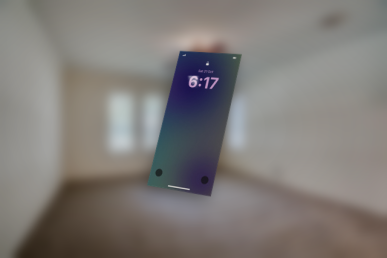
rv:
6h17
